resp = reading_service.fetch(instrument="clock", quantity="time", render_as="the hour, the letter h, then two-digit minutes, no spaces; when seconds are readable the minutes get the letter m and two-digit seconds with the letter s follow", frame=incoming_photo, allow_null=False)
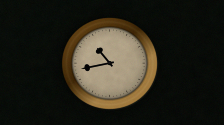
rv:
10h43
